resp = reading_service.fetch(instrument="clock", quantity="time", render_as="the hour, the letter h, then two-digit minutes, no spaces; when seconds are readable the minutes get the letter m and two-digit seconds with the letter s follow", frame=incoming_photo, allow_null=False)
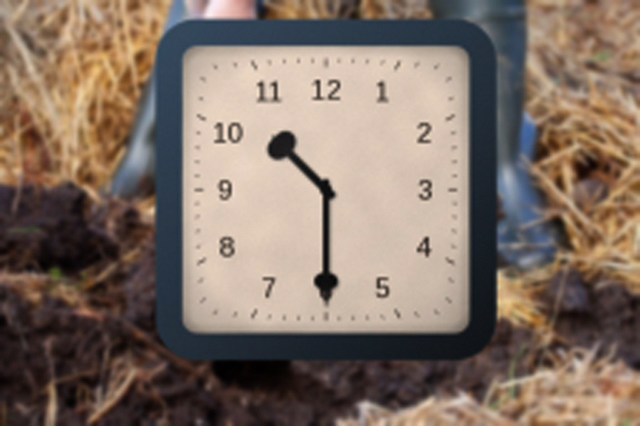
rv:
10h30
